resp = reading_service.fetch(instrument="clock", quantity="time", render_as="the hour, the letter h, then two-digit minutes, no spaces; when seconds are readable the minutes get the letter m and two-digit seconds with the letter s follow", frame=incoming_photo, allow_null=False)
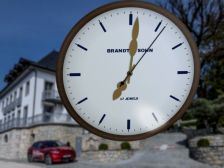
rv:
7h01m06s
